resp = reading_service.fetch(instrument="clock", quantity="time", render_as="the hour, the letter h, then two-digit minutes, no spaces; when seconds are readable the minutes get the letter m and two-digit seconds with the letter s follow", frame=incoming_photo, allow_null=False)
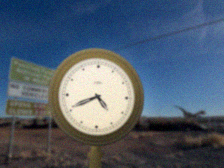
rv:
4h41
